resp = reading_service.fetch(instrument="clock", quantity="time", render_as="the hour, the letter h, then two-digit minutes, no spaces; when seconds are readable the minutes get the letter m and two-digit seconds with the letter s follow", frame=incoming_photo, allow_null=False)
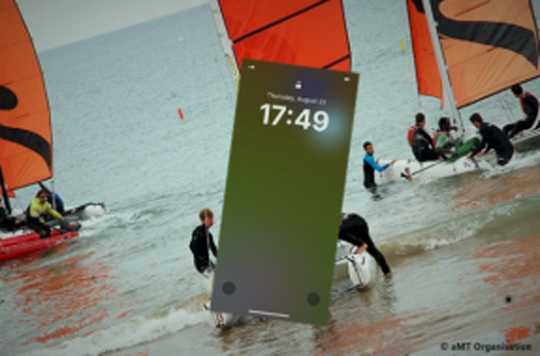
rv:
17h49
